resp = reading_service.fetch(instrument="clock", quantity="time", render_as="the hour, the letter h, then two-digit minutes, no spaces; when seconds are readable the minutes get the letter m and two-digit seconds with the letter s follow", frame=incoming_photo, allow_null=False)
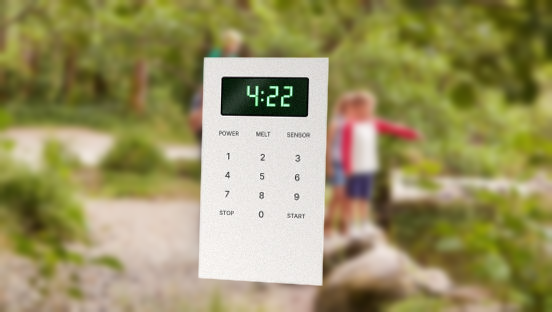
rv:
4h22
